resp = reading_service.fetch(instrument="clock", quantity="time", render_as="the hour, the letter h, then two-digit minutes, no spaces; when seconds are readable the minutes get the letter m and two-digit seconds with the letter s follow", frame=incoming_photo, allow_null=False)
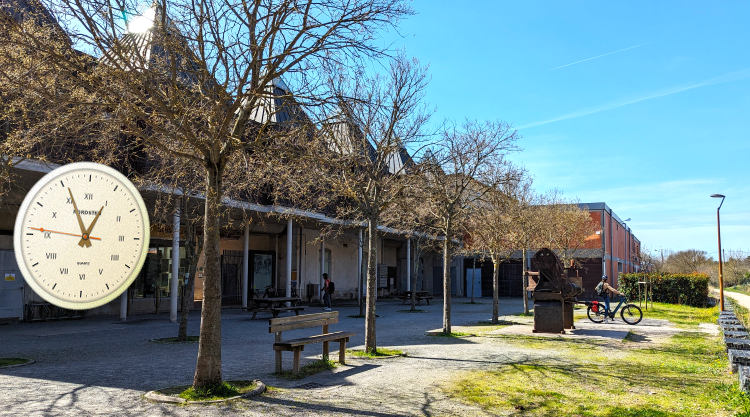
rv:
12h55m46s
